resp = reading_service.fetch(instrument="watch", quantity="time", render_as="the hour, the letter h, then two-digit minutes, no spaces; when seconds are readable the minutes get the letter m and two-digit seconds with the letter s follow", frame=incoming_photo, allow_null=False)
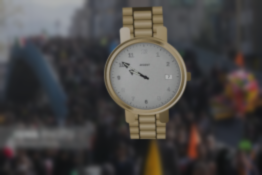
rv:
9h51
